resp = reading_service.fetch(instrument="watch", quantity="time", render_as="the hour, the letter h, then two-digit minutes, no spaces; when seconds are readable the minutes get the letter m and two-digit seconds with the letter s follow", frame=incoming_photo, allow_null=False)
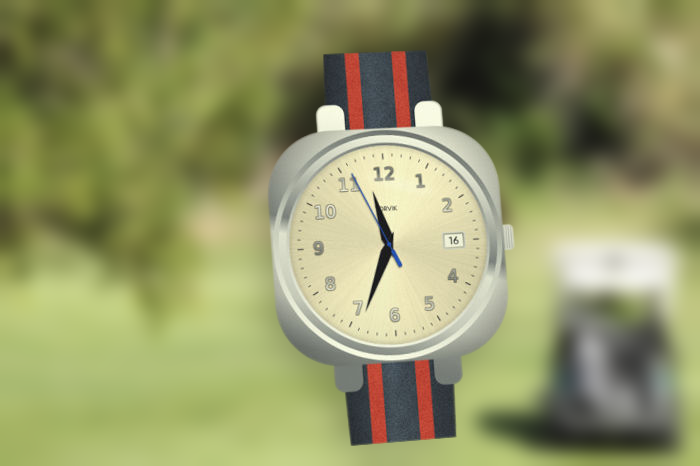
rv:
11h33m56s
